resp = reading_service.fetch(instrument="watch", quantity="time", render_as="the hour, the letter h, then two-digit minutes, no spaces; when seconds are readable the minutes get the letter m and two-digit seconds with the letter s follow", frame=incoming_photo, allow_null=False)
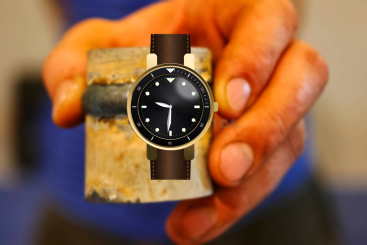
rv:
9h31
